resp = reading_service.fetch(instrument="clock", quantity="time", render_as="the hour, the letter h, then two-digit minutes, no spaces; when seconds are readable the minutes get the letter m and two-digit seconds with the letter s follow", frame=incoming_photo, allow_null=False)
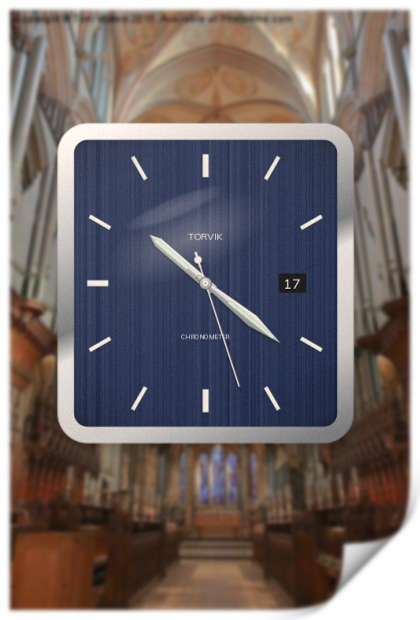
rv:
10h21m27s
